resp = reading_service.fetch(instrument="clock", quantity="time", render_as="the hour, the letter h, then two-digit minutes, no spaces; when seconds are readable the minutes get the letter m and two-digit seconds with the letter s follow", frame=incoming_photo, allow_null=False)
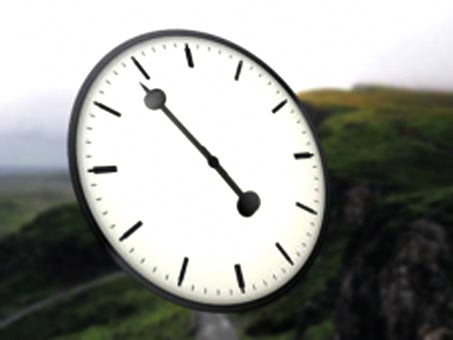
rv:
4h54
